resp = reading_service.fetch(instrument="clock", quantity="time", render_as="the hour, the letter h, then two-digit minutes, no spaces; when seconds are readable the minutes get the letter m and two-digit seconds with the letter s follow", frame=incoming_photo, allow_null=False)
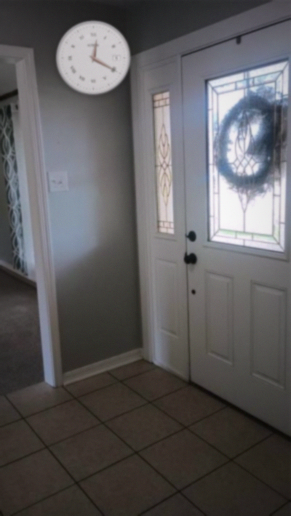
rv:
12h20
